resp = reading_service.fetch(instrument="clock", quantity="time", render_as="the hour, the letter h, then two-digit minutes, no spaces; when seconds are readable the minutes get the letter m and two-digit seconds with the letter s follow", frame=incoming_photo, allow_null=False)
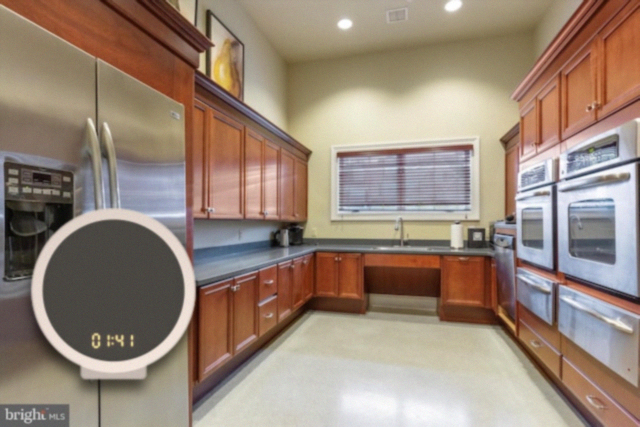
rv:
1h41
